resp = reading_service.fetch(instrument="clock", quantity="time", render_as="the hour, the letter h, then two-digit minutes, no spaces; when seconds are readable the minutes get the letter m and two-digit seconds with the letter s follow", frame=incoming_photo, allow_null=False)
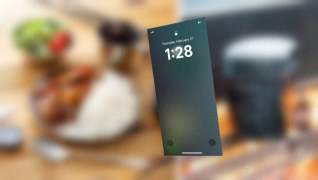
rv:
1h28
